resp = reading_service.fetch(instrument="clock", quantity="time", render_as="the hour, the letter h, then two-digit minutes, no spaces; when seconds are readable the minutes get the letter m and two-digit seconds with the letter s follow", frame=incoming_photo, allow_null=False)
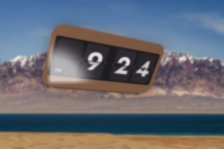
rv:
9h24
